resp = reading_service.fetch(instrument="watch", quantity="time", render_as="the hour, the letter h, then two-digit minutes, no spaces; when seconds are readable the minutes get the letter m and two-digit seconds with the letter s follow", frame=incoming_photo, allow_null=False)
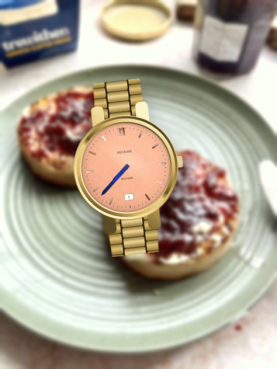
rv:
7h38
